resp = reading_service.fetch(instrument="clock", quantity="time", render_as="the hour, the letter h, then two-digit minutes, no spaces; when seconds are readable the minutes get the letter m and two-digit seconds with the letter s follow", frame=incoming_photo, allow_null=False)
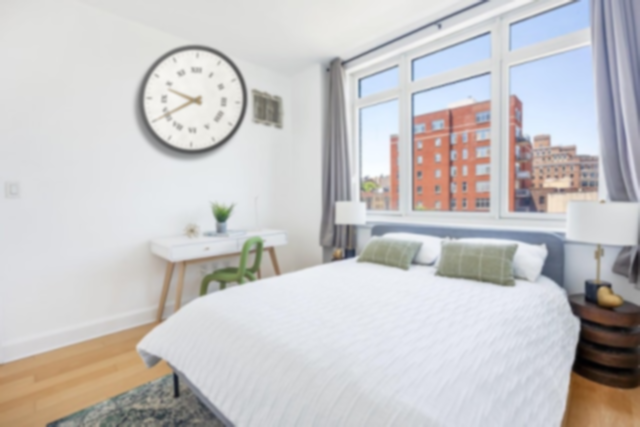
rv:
9h40
